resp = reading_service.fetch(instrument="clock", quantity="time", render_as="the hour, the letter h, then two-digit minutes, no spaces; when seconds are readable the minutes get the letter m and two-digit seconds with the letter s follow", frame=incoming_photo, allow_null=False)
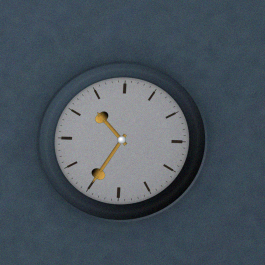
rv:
10h35
